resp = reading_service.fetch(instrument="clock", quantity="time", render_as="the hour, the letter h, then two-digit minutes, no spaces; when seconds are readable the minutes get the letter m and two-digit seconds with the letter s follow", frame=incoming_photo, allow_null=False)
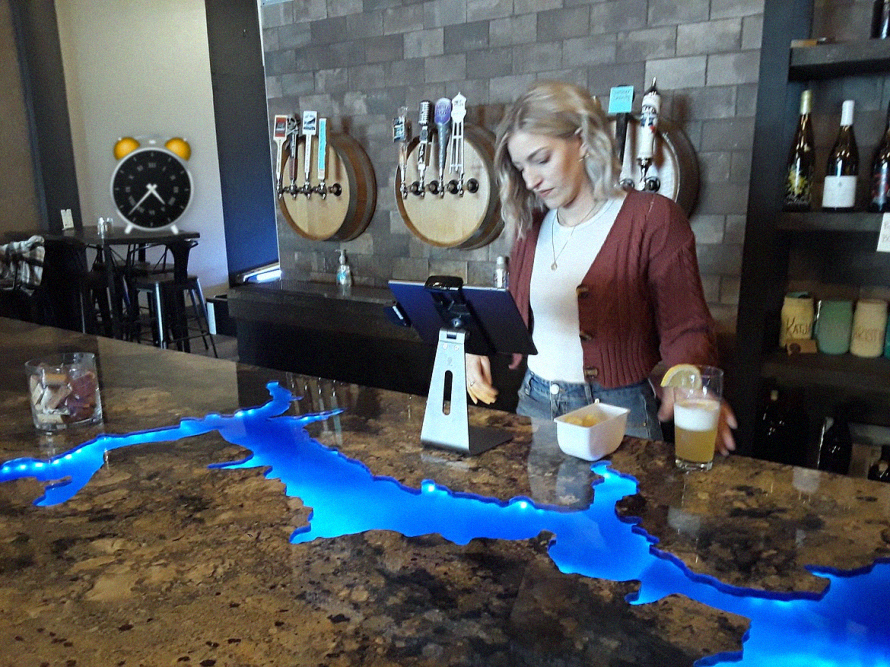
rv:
4h37
